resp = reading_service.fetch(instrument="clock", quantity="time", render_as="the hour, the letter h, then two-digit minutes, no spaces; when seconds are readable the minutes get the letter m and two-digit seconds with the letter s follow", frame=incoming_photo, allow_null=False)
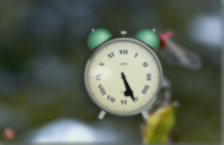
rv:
5h26
